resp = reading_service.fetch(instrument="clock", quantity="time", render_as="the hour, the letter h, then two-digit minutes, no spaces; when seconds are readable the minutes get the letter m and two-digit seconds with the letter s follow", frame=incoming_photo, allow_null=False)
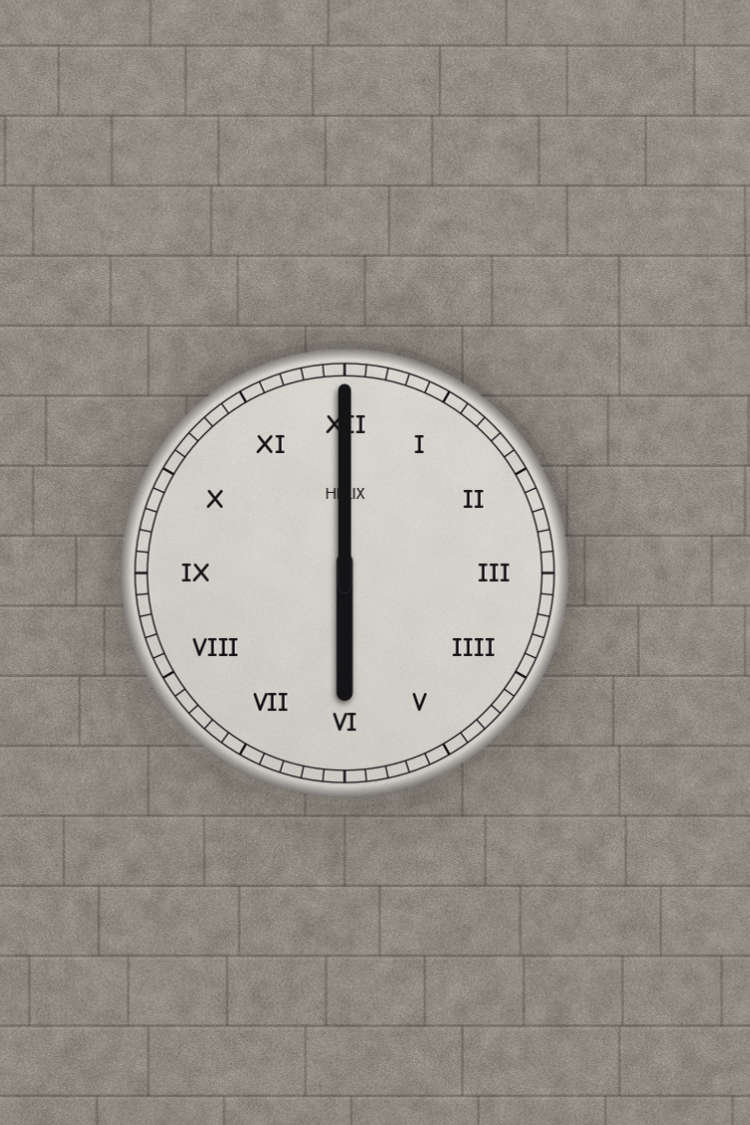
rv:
6h00
